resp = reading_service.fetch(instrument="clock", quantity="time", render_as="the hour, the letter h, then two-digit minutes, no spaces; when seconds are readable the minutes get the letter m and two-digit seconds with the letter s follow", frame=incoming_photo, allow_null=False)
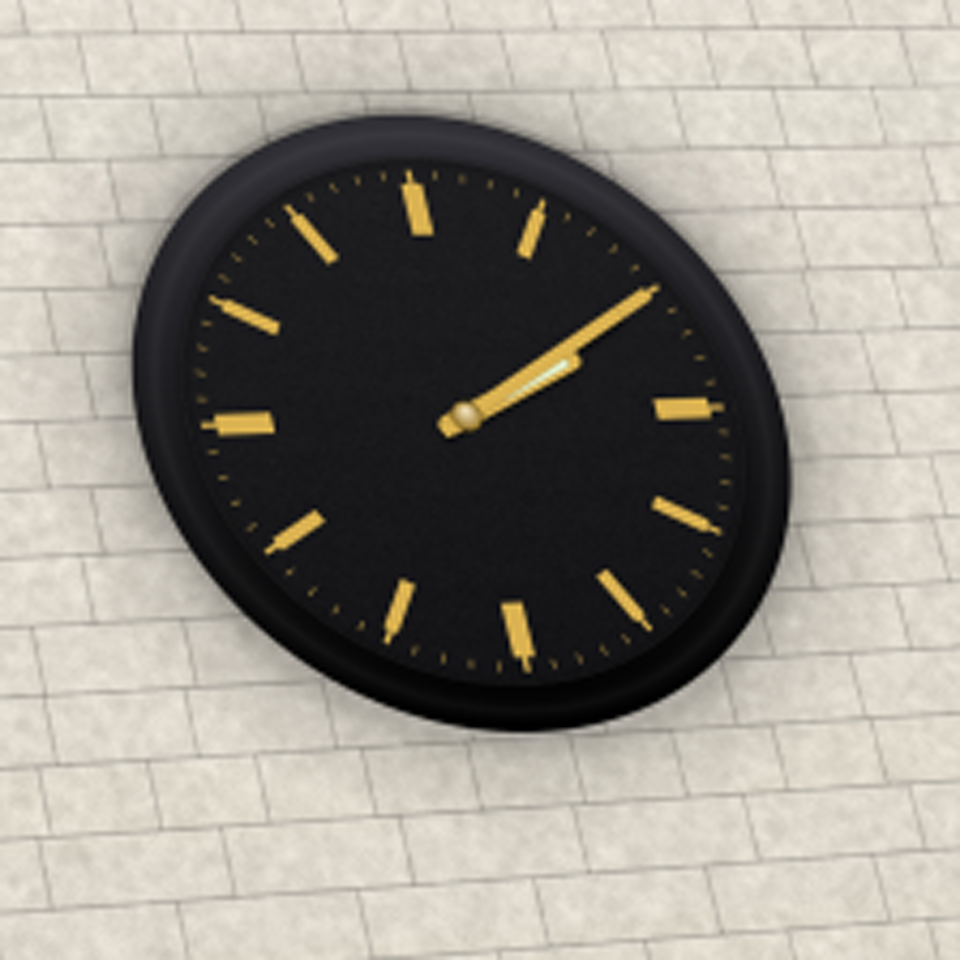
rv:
2h10
